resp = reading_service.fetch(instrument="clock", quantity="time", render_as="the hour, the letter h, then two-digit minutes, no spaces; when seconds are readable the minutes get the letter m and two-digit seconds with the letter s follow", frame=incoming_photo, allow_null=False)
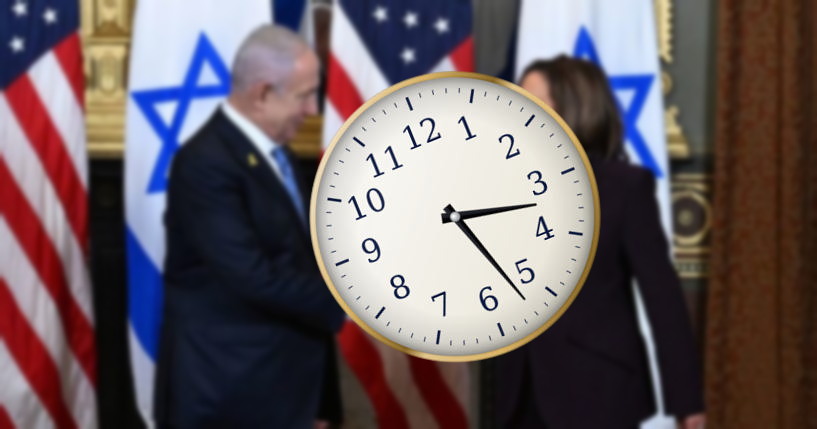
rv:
3h27
